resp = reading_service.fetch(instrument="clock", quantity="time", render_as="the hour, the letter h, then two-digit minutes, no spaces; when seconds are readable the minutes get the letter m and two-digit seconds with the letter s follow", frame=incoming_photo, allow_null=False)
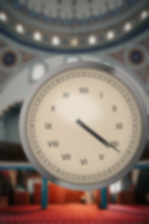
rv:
4h21
